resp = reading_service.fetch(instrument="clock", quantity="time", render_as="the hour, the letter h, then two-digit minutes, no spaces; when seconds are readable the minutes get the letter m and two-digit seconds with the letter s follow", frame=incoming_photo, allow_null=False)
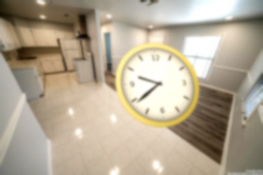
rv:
9h39
